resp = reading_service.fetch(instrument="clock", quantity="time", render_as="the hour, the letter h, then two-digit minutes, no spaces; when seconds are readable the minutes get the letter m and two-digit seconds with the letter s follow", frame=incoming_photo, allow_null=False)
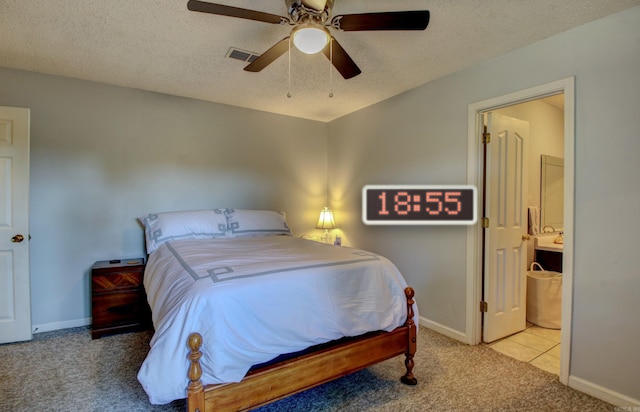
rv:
18h55
